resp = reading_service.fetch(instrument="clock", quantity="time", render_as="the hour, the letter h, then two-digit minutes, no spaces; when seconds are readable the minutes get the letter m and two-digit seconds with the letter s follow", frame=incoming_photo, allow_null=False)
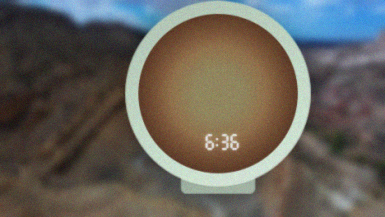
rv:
6h36
